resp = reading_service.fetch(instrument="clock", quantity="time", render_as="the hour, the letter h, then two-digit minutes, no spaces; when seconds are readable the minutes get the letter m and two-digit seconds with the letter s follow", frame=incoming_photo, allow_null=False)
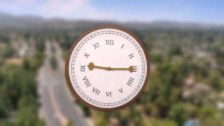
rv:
9h15
